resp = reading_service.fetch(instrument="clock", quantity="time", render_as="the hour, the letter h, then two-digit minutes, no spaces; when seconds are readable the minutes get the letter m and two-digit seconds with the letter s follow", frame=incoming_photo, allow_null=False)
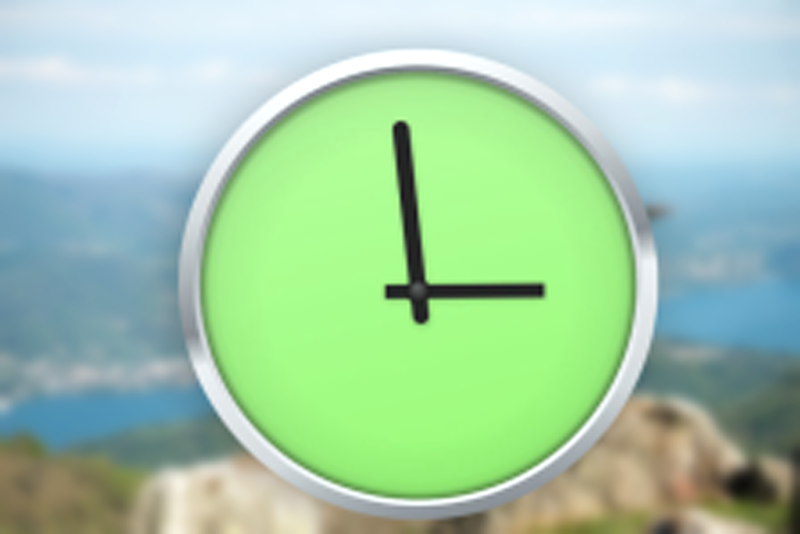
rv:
2h59
